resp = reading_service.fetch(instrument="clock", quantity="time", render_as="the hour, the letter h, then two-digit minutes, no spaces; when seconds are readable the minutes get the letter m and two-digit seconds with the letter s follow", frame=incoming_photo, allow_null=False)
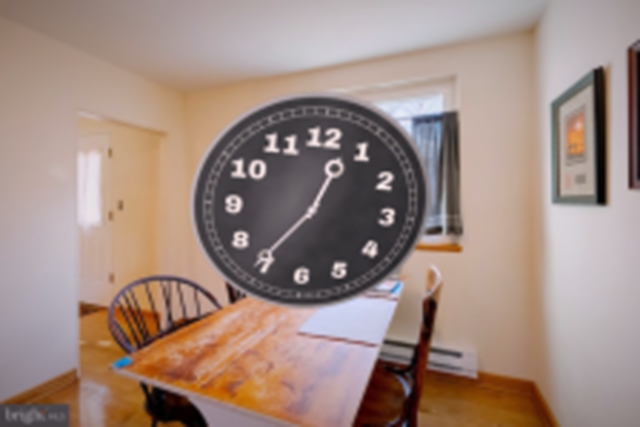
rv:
12h36
